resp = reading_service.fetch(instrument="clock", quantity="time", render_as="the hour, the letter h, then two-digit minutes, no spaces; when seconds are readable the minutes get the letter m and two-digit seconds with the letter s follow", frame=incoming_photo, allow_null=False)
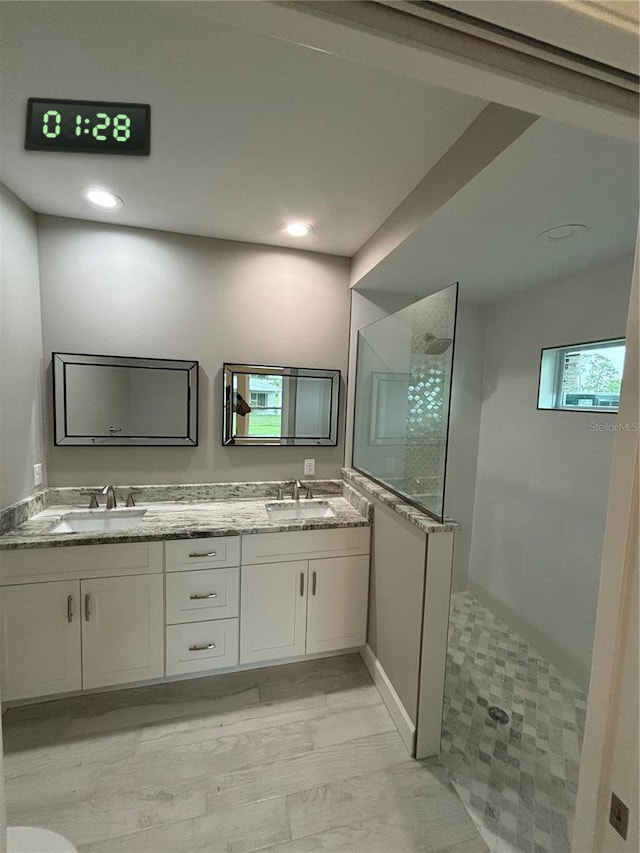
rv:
1h28
